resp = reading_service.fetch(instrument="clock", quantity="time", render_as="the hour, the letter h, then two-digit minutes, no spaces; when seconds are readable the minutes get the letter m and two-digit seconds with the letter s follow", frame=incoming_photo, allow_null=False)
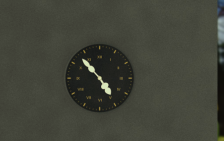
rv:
4h53
